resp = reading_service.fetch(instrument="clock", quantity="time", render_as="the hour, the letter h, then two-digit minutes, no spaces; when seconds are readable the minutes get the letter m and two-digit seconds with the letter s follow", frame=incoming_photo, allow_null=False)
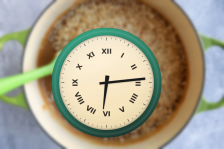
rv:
6h14
